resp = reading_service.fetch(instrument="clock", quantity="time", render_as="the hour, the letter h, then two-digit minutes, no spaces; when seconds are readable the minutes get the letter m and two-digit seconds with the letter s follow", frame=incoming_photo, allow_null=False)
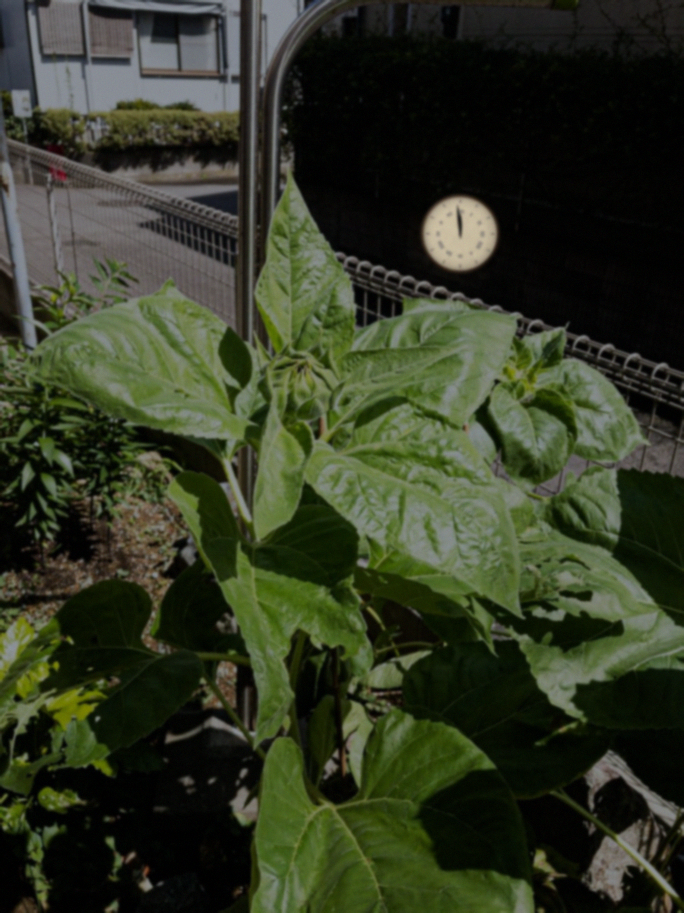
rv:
11h59
